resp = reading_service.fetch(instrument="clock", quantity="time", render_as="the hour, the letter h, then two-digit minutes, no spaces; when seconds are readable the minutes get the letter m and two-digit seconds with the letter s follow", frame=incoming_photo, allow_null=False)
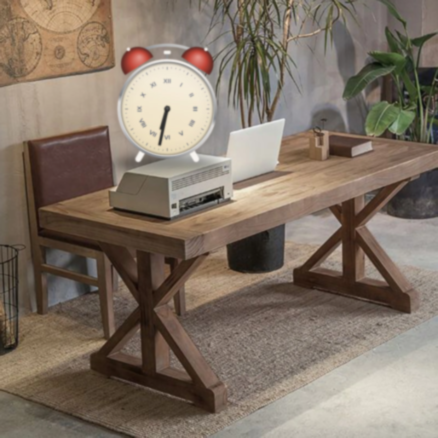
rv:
6h32
